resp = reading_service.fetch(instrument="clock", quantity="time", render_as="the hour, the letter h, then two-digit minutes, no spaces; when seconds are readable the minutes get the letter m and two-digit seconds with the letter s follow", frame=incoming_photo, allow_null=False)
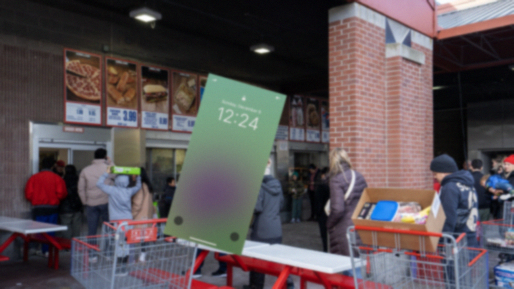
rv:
12h24
